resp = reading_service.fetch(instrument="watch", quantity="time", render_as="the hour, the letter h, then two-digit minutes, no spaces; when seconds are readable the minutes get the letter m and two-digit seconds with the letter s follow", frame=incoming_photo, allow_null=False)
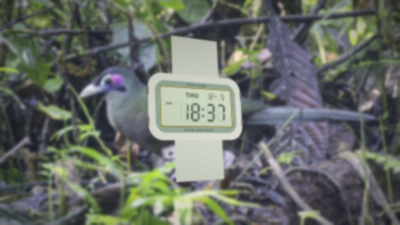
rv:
18h37
